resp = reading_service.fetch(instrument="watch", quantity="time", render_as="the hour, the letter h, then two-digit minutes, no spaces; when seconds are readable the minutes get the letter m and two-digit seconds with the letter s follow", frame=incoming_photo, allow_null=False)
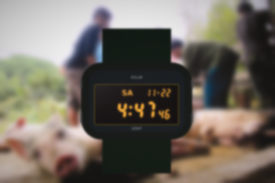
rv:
4h47
